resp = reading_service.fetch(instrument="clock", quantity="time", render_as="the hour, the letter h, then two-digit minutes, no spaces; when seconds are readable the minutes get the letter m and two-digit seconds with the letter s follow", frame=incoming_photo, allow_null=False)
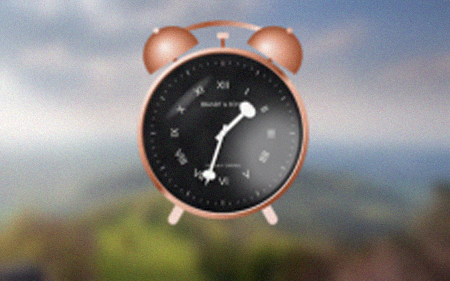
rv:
1h33
